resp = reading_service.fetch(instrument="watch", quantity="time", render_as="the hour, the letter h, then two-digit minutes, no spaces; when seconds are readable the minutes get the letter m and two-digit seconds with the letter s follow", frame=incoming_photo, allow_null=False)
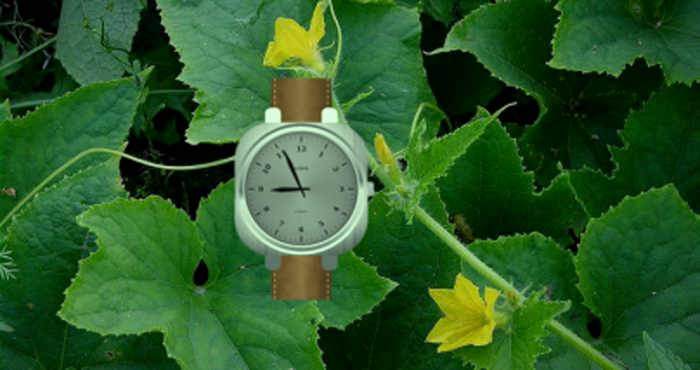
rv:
8h56
